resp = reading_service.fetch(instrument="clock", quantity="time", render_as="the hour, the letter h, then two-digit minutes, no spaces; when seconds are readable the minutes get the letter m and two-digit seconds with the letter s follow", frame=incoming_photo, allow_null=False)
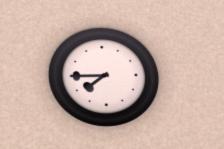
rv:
7h45
